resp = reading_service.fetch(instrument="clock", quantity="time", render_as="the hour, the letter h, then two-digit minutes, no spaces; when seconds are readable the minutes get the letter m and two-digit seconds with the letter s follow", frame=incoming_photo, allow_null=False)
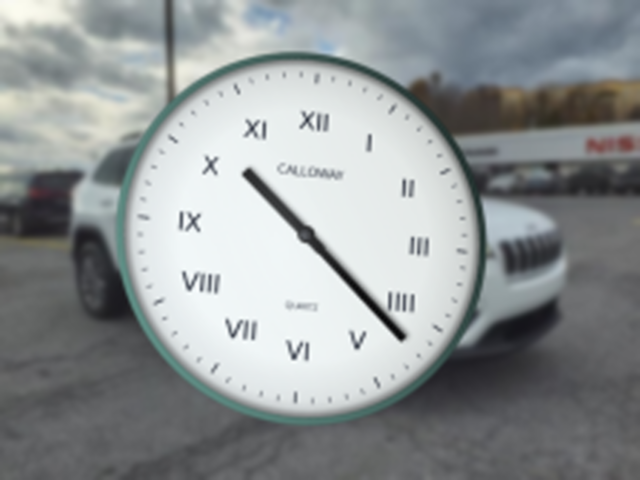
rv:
10h22
